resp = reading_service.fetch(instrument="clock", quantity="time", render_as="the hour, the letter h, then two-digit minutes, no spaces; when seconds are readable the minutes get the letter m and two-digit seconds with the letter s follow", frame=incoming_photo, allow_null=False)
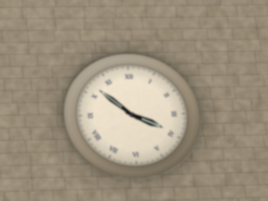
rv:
3h52
